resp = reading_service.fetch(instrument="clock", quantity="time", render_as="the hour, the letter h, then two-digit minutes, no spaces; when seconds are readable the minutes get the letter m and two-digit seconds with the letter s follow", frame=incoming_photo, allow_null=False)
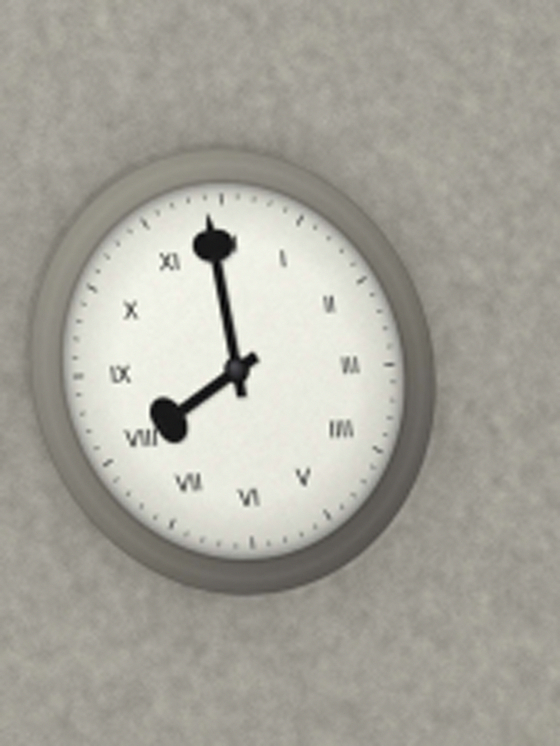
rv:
7h59
